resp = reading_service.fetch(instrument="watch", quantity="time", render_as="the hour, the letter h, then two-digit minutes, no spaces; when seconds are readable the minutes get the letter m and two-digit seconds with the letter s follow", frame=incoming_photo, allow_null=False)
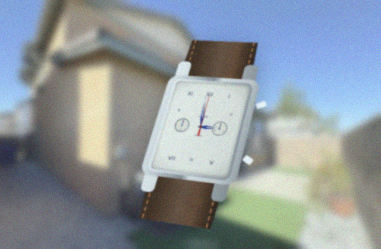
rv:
2h59
